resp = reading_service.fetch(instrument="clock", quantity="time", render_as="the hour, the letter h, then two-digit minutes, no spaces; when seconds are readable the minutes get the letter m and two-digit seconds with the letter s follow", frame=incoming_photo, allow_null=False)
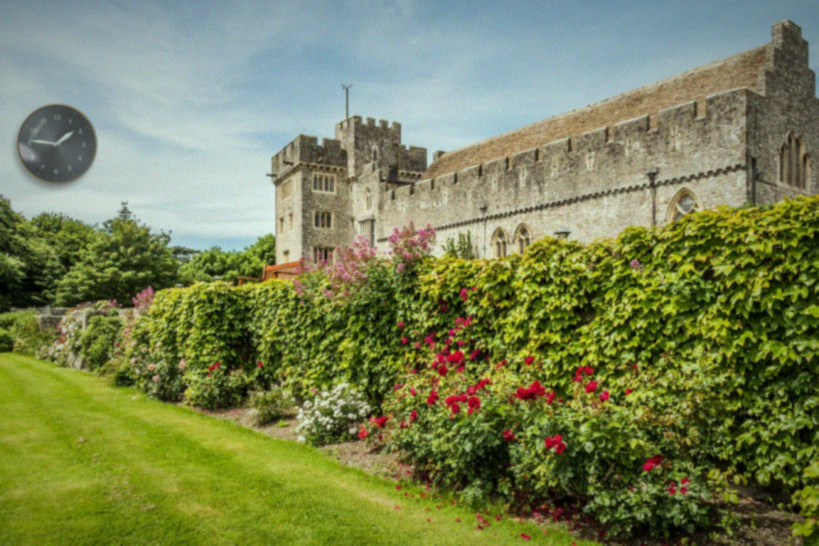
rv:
1h46
